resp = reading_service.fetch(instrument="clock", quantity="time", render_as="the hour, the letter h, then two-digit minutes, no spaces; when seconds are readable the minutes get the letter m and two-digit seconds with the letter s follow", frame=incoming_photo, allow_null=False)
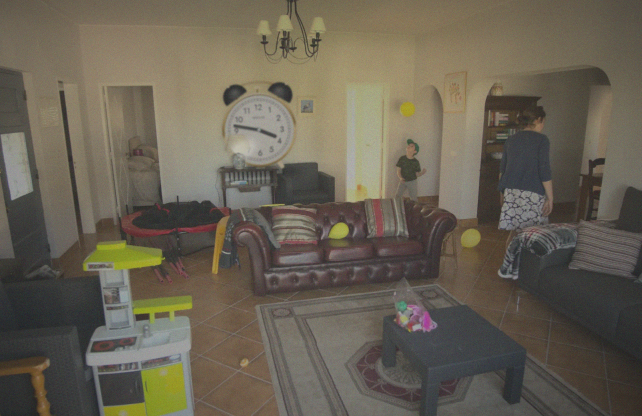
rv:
3h47
